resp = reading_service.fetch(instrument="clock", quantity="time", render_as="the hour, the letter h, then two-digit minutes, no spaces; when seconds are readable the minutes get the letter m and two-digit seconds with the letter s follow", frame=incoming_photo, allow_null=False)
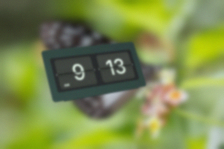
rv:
9h13
